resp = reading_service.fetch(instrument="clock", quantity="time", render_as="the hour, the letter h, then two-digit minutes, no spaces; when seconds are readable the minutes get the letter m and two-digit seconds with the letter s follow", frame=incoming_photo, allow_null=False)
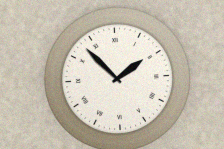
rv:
1h53
